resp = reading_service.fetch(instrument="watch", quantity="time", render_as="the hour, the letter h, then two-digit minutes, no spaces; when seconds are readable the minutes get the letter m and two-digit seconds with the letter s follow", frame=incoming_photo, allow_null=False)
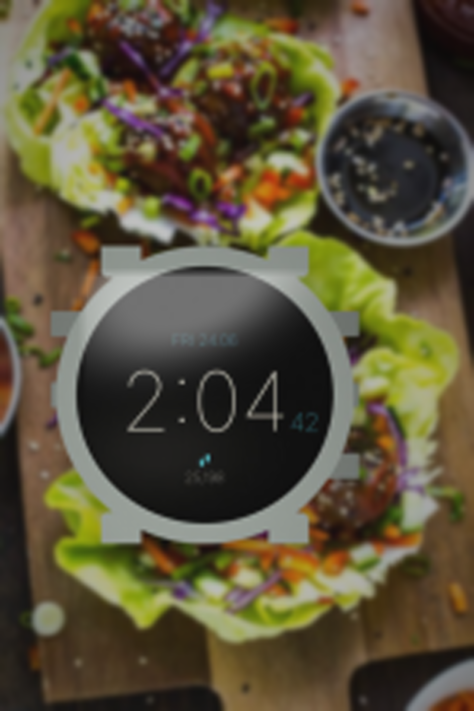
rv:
2h04m42s
